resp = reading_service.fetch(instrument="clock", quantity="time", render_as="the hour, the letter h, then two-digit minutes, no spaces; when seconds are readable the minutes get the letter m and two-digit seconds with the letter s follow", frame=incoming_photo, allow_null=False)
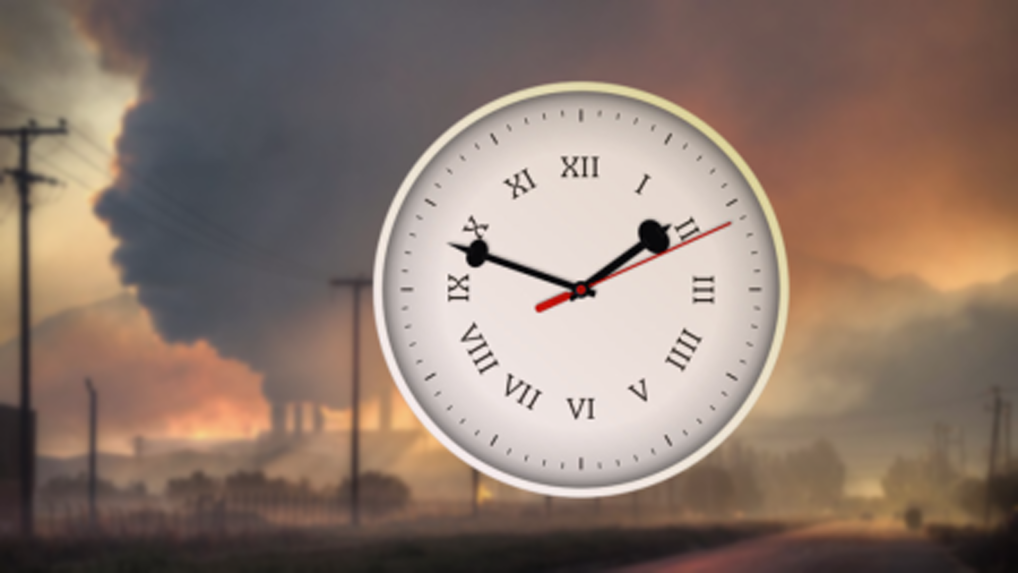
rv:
1h48m11s
